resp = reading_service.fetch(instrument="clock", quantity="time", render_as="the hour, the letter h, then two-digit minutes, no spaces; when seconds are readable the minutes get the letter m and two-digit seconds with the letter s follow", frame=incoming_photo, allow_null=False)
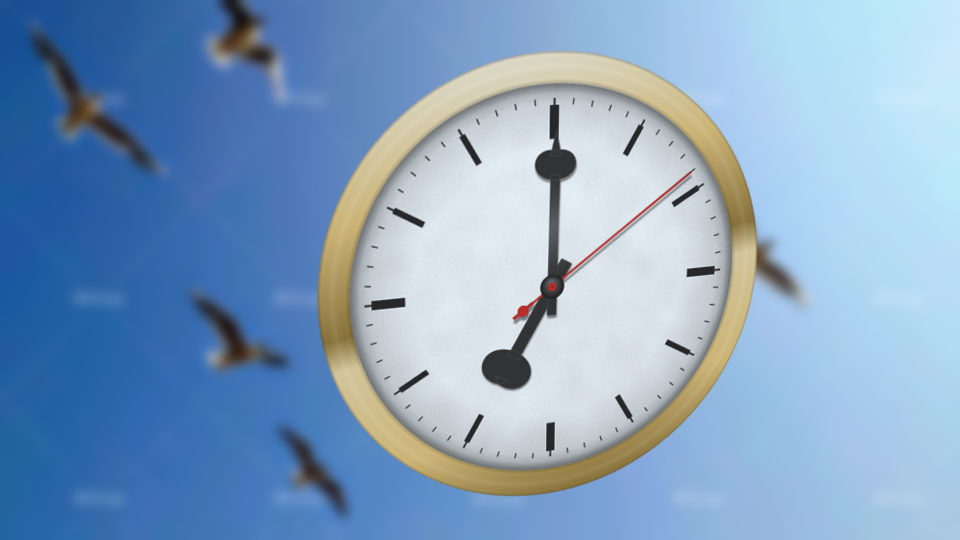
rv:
7h00m09s
